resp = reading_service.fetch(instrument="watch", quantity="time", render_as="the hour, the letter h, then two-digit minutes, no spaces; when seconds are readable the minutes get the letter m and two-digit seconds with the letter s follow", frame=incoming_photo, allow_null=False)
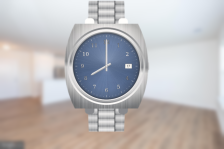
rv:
8h00
